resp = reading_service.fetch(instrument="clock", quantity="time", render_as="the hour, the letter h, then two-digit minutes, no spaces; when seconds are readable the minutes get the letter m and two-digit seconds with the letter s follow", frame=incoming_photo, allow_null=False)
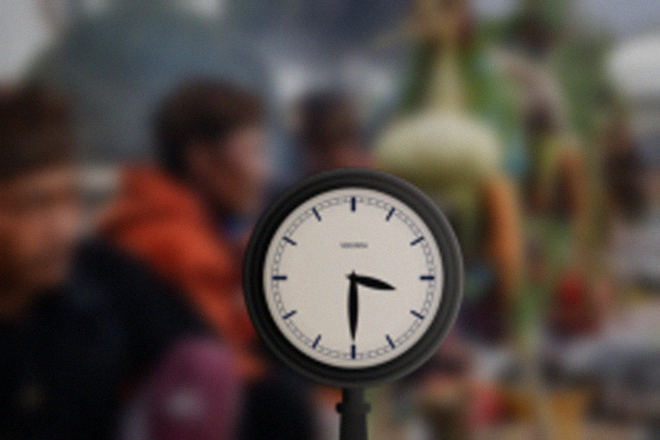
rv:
3h30
